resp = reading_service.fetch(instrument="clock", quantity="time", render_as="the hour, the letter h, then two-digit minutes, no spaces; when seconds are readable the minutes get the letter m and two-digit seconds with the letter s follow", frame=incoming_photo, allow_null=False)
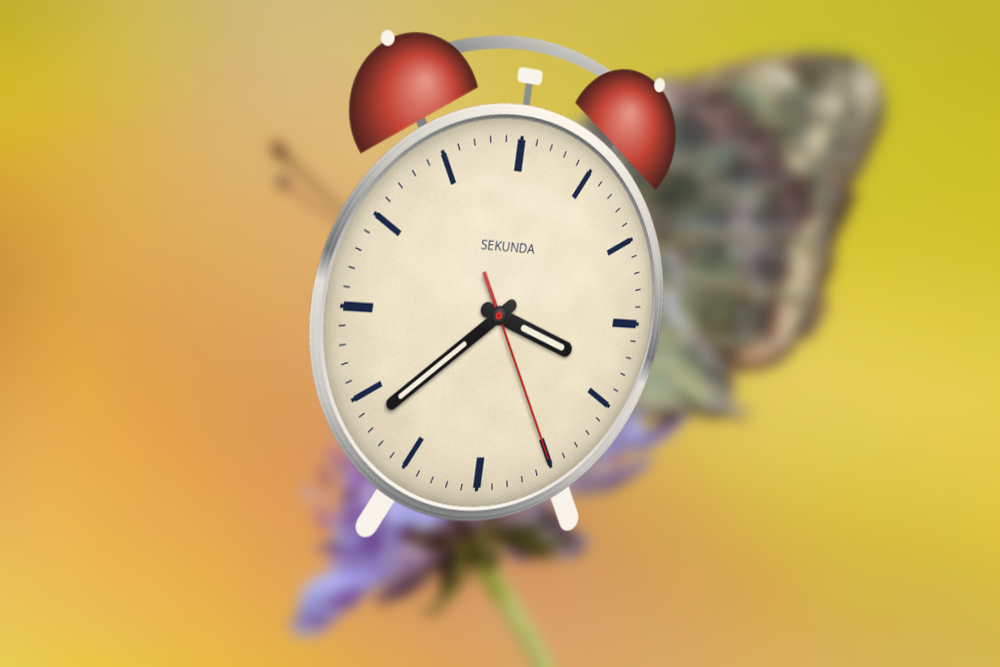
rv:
3h38m25s
